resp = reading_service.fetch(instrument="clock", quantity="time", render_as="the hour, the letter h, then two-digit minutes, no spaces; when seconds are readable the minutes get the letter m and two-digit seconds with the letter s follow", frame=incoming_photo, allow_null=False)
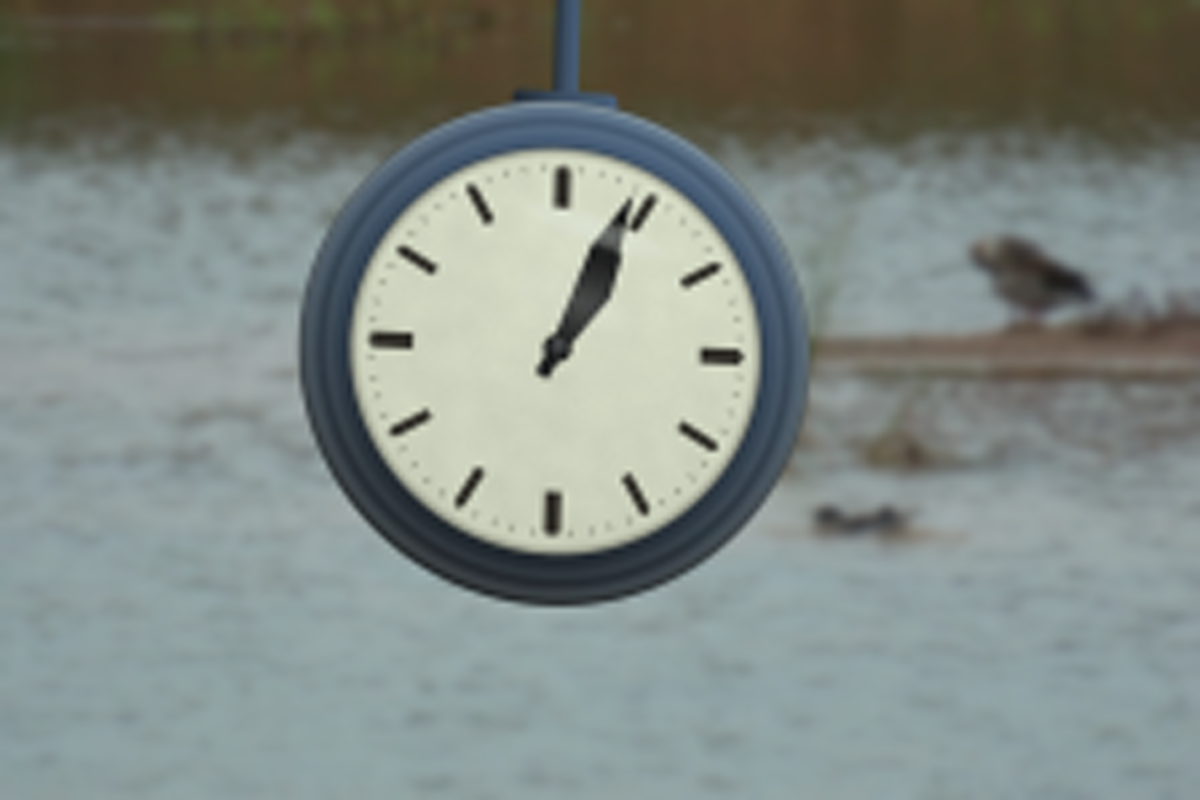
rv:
1h04
